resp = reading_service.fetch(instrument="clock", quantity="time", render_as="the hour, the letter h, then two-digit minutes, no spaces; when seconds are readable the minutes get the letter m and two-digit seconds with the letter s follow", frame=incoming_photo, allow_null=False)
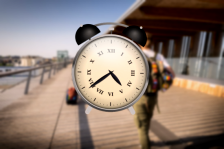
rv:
4h39
